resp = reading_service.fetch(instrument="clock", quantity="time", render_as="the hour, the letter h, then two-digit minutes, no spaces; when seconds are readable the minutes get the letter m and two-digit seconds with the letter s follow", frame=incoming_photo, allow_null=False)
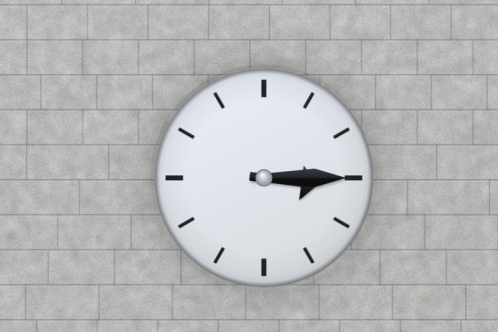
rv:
3h15
